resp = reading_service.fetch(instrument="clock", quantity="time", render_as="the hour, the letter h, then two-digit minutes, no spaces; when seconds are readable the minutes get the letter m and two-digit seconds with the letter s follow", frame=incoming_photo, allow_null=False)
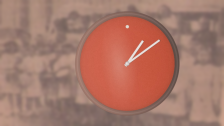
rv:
1h09
